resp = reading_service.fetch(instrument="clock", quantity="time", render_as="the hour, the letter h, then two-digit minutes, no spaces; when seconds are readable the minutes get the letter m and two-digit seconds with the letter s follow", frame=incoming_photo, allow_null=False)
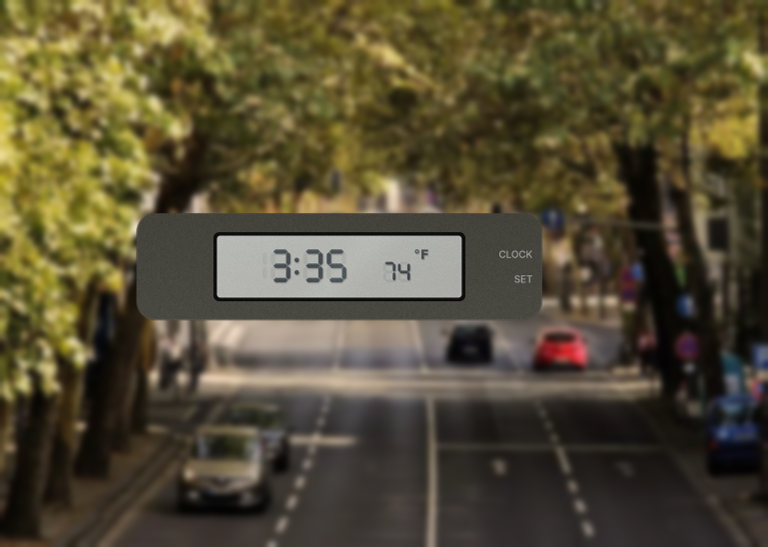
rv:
3h35
